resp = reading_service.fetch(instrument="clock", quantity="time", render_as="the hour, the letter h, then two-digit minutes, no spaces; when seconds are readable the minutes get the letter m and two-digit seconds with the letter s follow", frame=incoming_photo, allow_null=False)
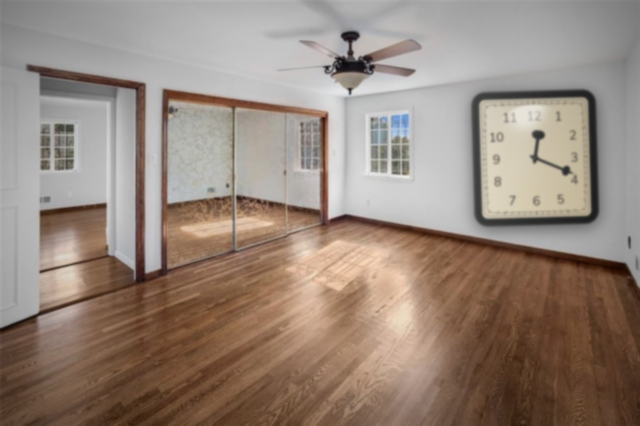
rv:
12h19
